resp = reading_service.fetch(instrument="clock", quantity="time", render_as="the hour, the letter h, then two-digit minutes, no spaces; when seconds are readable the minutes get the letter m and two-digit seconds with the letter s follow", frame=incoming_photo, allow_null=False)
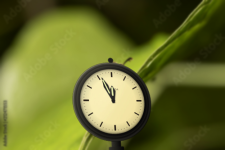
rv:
11h56
